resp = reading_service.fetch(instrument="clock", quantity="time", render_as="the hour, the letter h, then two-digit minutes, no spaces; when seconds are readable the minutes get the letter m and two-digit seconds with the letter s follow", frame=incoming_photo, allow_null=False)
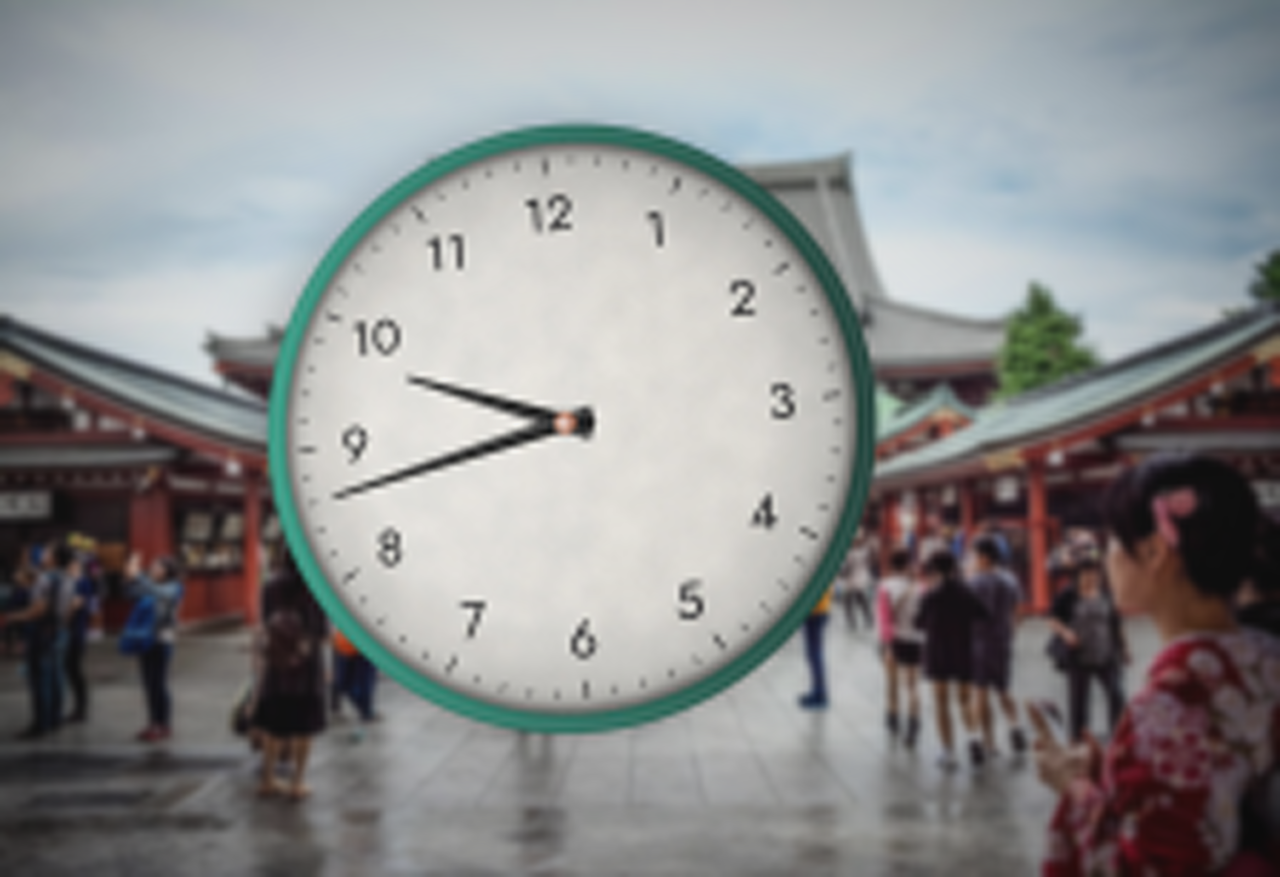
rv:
9h43
